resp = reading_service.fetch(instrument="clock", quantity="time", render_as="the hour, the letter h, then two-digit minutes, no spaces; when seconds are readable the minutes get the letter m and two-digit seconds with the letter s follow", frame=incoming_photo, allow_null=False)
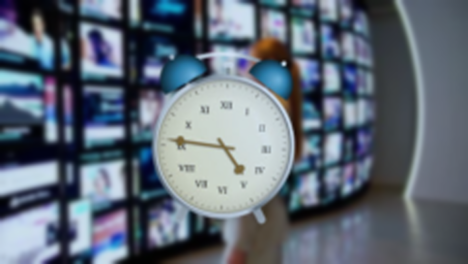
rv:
4h46
